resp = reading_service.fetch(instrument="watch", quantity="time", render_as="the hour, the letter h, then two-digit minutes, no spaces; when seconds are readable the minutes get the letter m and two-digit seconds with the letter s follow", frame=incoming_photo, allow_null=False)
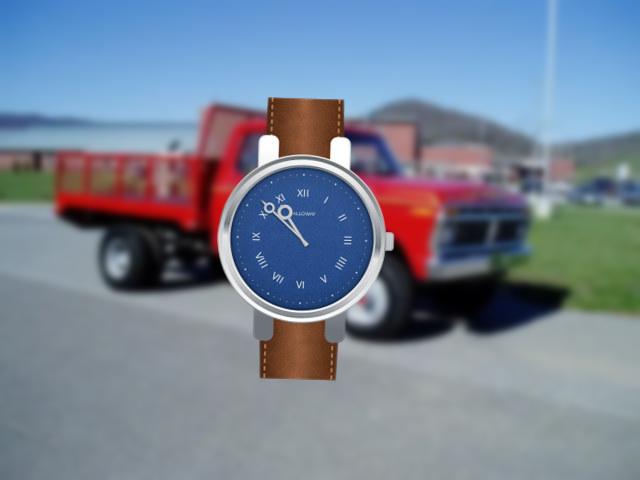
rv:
10h52
